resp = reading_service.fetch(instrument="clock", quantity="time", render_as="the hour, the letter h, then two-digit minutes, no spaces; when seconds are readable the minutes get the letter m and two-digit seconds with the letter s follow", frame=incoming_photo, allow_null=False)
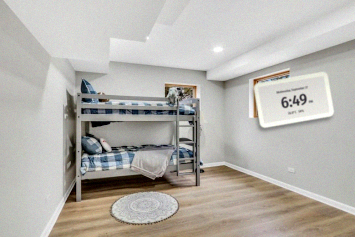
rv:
6h49
